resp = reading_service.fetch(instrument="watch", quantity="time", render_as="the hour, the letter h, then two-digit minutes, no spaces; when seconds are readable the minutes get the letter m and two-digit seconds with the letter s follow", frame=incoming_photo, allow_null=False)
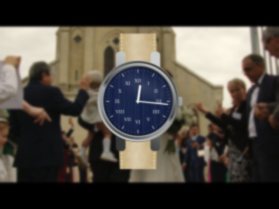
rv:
12h16
